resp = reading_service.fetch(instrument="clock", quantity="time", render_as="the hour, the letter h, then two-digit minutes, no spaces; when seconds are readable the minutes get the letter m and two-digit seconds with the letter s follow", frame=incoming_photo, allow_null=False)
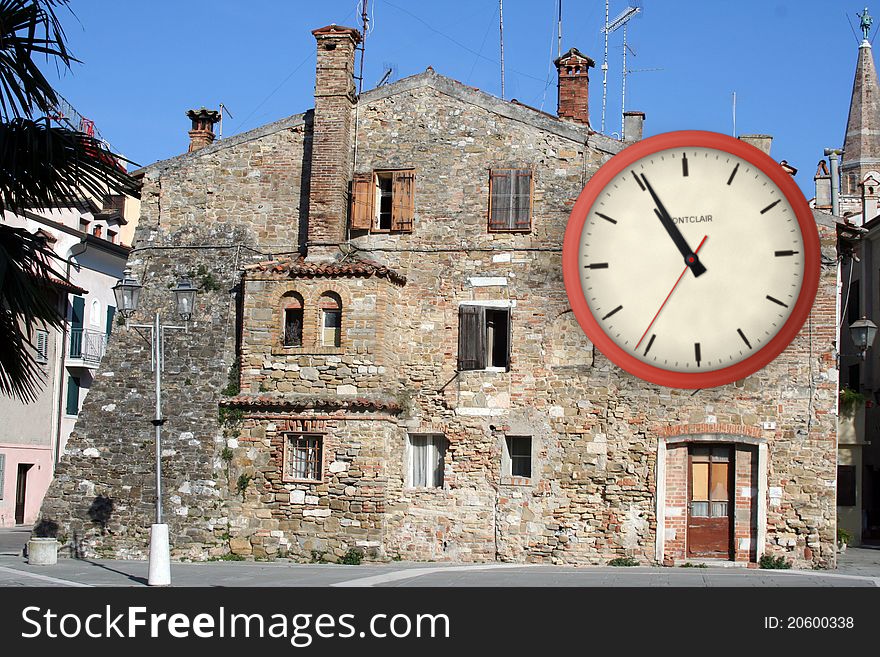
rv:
10h55m36s
